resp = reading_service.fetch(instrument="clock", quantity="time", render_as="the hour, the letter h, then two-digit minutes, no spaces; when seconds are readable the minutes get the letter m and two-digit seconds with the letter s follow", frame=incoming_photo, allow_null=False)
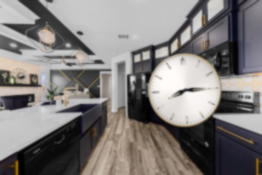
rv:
8h15
